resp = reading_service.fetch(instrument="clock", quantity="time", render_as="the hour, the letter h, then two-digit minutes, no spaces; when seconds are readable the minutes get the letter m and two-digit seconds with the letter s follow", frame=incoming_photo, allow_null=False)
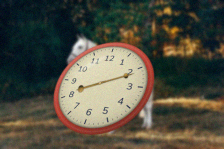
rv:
8h11
